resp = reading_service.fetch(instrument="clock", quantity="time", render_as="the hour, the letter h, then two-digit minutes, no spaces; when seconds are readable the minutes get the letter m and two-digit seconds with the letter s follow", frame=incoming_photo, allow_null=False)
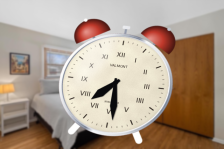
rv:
7h29
